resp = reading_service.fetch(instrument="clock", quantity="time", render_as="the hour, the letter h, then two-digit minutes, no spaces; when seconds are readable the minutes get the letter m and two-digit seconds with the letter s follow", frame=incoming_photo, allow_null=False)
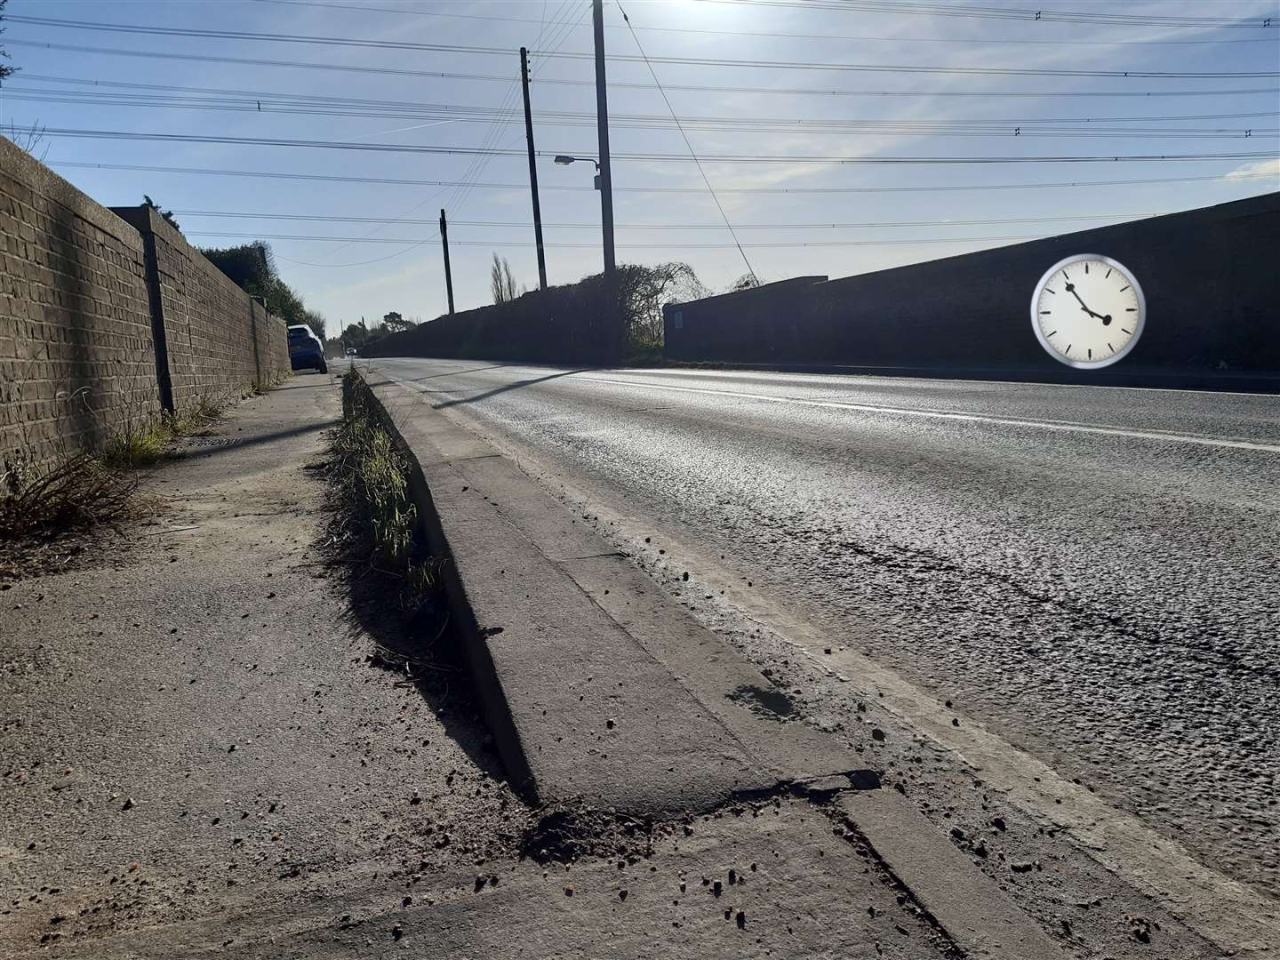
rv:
3h54
